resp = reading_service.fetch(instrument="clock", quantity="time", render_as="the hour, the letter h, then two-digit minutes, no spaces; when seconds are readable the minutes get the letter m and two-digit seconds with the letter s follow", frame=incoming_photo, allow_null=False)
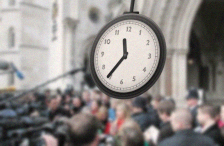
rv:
11h36
